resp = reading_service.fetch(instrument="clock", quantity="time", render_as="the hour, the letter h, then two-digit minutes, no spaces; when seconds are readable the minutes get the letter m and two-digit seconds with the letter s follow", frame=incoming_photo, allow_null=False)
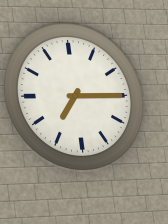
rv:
7h15
